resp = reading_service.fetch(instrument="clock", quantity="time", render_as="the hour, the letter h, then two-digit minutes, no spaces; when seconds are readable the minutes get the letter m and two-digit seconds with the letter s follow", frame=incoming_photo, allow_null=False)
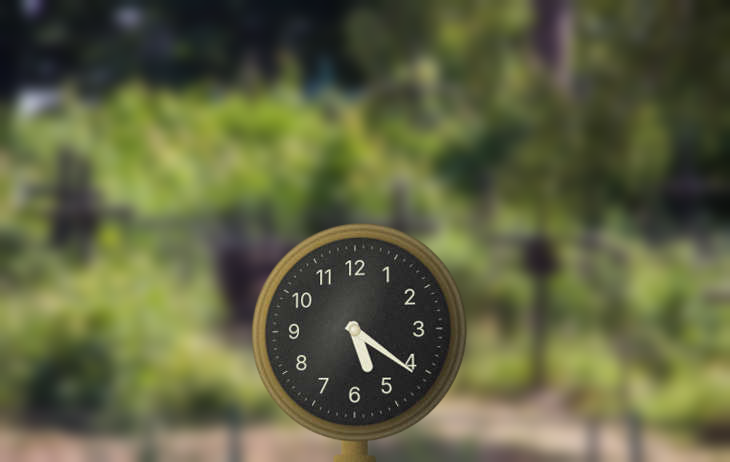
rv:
5h21
